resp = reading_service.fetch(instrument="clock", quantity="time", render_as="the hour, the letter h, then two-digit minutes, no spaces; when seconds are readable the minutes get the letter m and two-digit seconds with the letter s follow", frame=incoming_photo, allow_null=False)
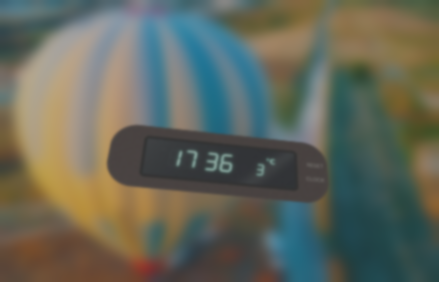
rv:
17h36
